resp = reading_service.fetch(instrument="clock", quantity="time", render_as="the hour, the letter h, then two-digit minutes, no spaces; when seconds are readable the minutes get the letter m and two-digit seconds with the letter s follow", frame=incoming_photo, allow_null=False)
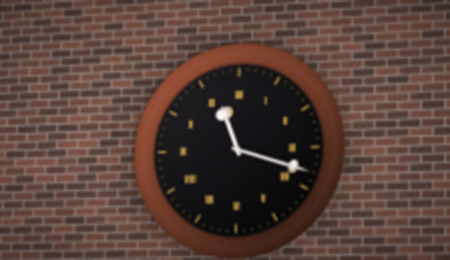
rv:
11h18
